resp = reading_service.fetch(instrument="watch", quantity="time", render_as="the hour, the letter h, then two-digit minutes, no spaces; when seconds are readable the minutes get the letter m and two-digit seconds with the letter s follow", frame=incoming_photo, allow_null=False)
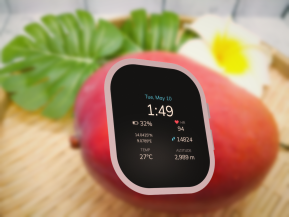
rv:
1h49
